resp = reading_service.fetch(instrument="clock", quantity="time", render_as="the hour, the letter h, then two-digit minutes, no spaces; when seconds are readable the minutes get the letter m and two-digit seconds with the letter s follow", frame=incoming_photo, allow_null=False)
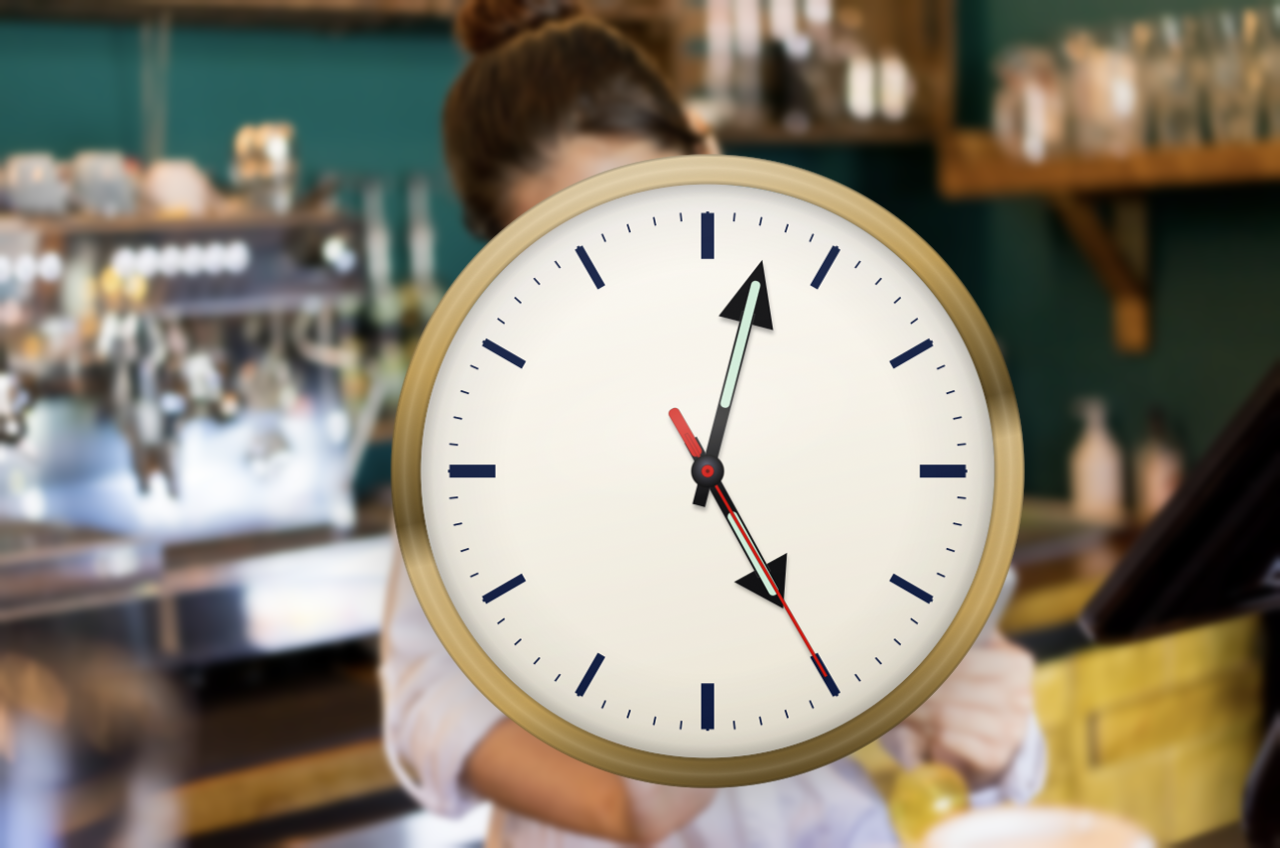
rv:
5h02m25s
